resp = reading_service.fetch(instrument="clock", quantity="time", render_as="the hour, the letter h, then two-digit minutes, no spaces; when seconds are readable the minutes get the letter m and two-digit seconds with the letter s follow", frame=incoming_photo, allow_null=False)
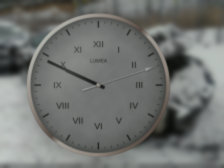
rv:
9h49m12s
